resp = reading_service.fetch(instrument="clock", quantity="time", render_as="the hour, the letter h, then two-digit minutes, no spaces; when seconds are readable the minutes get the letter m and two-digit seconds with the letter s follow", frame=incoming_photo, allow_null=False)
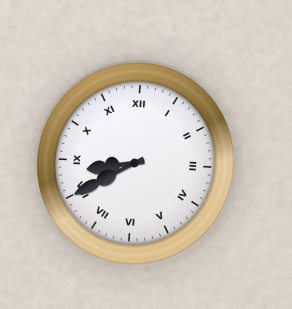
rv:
8h40
